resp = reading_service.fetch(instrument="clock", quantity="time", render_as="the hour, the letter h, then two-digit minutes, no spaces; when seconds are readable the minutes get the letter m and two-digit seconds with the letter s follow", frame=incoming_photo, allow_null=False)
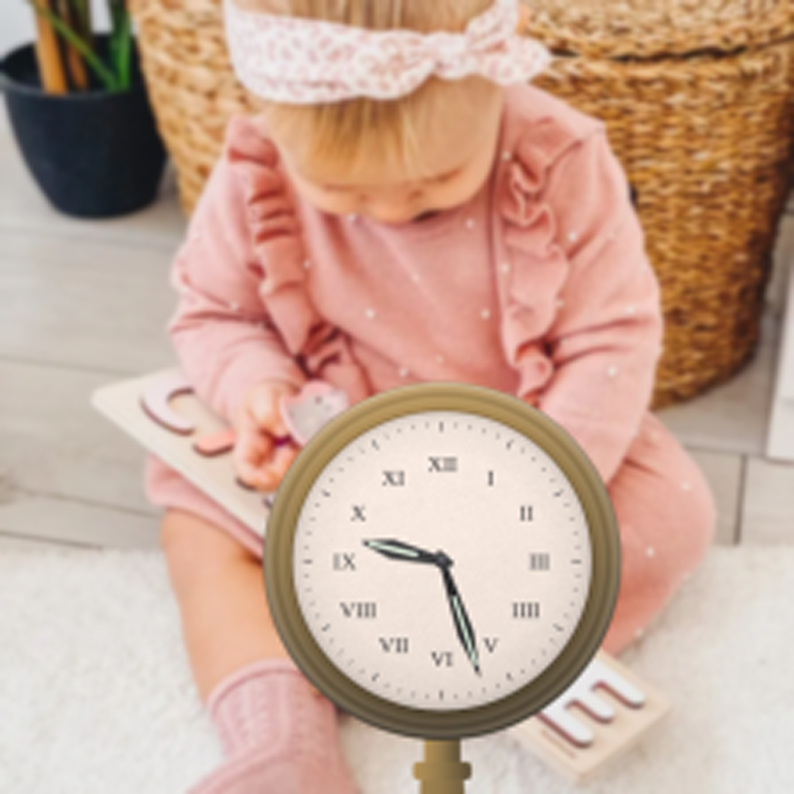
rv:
9h27
